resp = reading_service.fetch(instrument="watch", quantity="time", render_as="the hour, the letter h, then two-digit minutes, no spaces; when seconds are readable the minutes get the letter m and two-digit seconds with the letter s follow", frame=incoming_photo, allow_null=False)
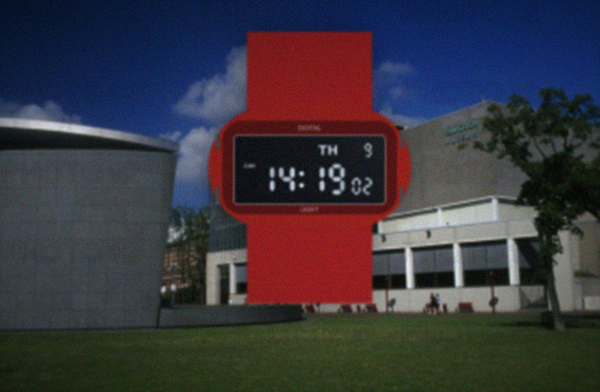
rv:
14h19m02s
